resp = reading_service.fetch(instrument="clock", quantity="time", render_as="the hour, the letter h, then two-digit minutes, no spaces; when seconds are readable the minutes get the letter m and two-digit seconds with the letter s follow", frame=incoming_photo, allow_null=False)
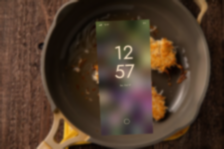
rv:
12h57
